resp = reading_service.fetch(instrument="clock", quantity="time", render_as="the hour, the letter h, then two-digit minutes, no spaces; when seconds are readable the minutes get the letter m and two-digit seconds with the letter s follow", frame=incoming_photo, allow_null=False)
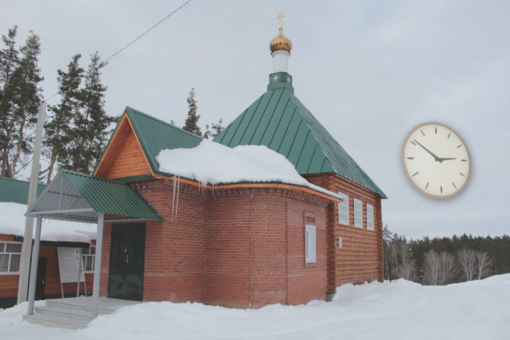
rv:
2h51
